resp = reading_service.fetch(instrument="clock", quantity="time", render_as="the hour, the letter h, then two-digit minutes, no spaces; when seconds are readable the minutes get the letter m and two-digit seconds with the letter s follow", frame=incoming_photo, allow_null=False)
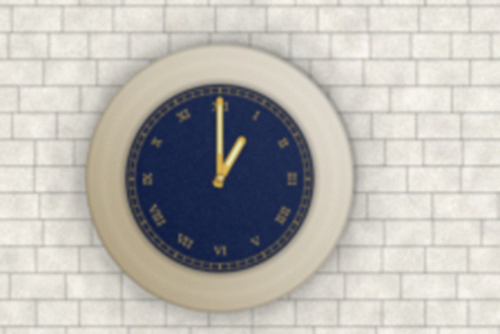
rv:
1h00
